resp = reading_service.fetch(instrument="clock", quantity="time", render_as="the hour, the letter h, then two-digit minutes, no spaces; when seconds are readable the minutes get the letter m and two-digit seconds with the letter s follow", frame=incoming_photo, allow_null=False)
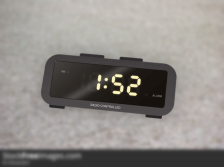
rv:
1h52
